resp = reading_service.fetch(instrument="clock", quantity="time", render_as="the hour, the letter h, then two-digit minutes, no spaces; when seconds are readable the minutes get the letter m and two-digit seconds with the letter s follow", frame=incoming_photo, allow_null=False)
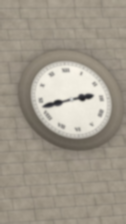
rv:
2h43
